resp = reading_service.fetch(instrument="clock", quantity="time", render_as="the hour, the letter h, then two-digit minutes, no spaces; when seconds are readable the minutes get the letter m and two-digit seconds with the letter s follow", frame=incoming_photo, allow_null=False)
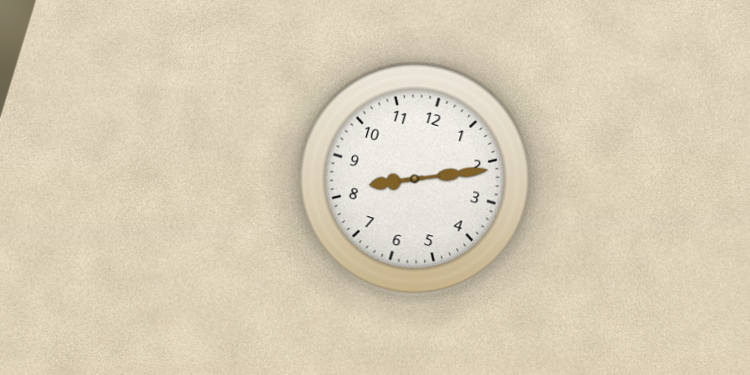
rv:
8h11
